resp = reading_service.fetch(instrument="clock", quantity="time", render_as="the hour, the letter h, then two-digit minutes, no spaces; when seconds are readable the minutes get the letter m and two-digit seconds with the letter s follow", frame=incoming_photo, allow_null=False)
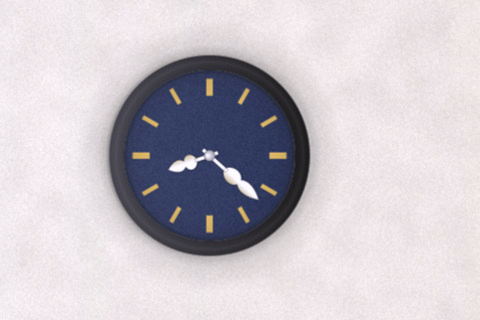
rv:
8h22
